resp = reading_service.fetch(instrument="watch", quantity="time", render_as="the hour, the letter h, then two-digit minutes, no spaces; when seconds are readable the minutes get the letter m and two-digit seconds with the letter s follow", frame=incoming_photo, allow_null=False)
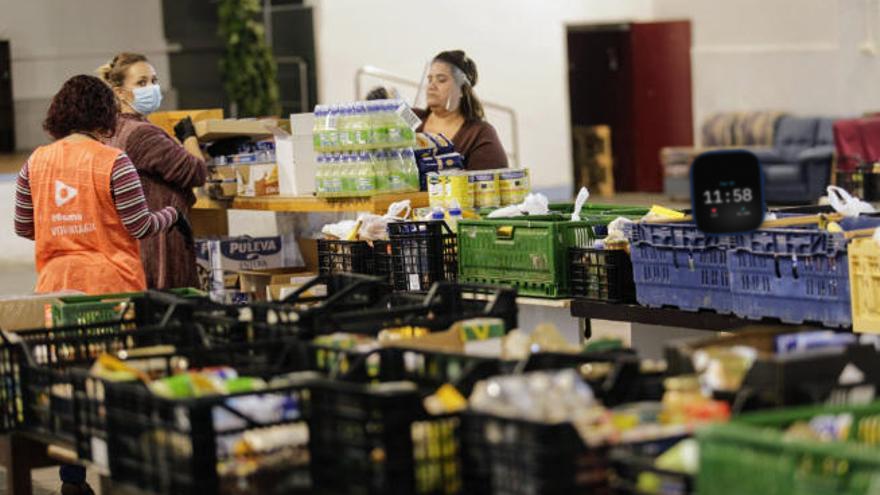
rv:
11h58
